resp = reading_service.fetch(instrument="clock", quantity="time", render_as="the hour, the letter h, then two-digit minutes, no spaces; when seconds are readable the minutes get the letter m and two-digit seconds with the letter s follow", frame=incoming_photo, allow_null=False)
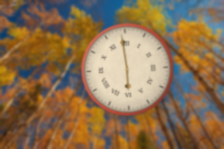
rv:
5h59
